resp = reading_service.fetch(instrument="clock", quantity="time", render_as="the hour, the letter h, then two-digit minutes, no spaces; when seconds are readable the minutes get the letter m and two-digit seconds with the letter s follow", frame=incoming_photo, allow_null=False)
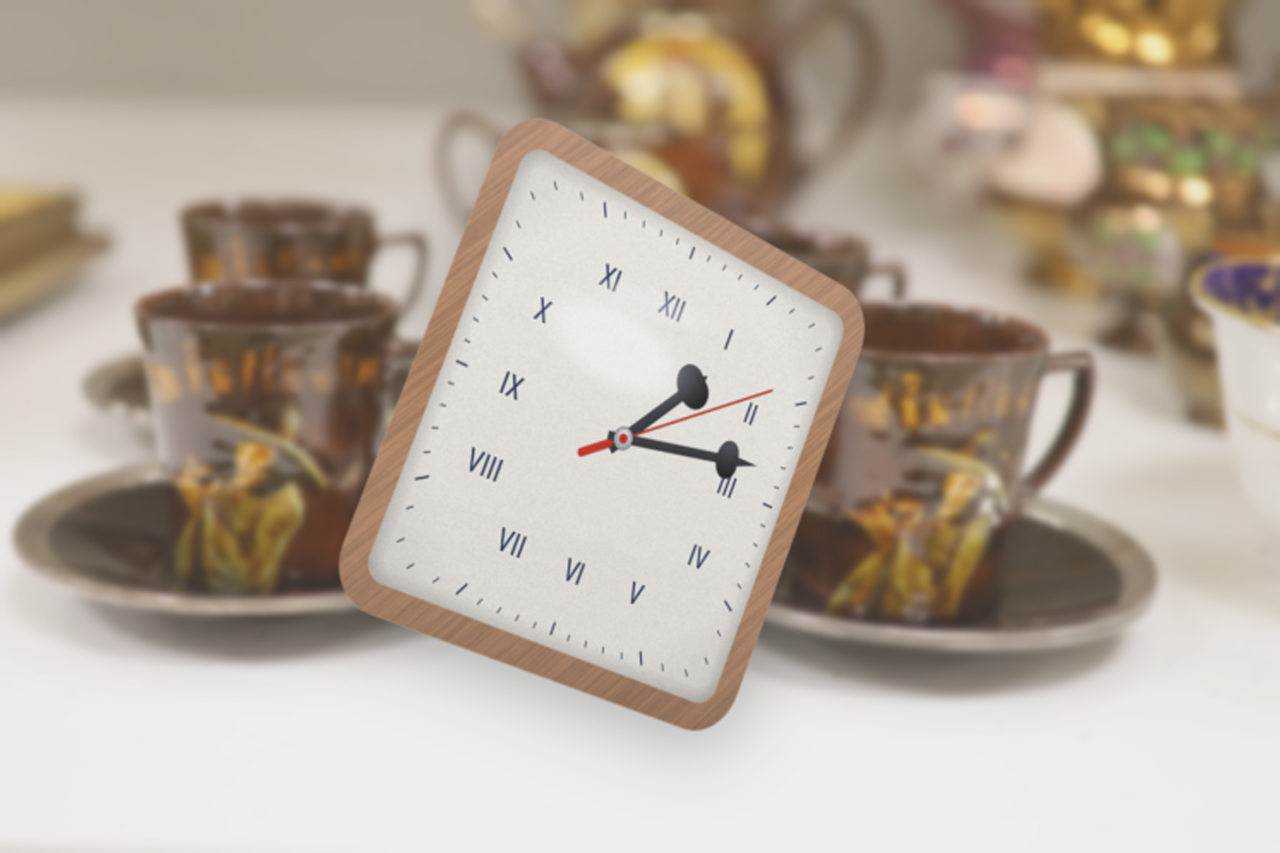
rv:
1h13m09s
